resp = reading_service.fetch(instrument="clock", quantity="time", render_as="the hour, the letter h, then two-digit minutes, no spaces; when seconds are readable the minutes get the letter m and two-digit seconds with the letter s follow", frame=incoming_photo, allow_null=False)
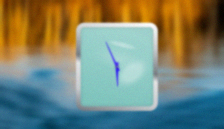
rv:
5h56
